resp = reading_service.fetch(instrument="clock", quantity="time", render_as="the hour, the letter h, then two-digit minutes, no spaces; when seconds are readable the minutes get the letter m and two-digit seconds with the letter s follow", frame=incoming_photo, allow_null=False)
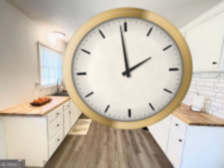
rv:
1h59
